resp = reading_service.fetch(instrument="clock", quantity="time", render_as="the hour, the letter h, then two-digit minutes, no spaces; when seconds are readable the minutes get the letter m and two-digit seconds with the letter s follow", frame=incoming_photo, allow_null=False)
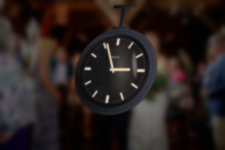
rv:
2h56
